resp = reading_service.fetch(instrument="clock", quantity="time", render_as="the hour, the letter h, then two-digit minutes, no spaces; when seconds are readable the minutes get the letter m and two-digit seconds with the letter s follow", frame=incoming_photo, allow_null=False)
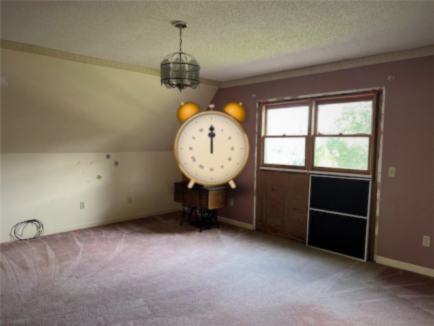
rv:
12h00
